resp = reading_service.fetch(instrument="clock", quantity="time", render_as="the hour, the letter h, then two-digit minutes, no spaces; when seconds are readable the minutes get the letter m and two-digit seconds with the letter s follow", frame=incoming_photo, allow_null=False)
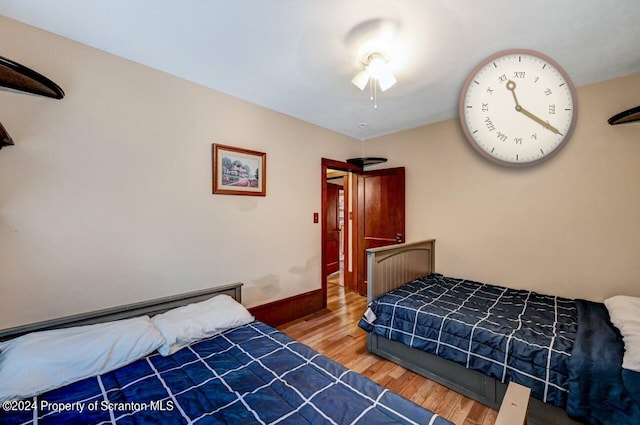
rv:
11h20
